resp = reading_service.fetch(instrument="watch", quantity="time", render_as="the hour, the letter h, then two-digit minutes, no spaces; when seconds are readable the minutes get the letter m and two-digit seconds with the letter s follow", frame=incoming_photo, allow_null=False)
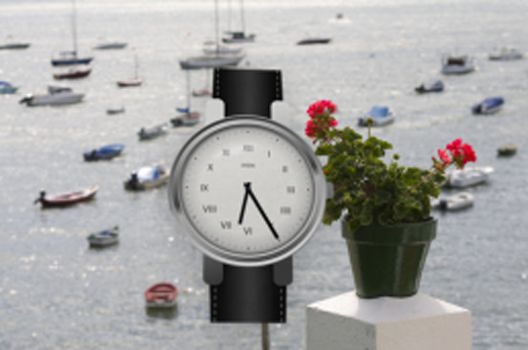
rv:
6h25
